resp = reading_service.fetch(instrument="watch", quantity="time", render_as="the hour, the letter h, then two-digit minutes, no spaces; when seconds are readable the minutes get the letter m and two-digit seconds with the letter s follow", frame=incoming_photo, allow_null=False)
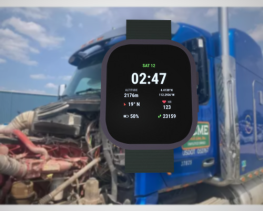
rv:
2h47
